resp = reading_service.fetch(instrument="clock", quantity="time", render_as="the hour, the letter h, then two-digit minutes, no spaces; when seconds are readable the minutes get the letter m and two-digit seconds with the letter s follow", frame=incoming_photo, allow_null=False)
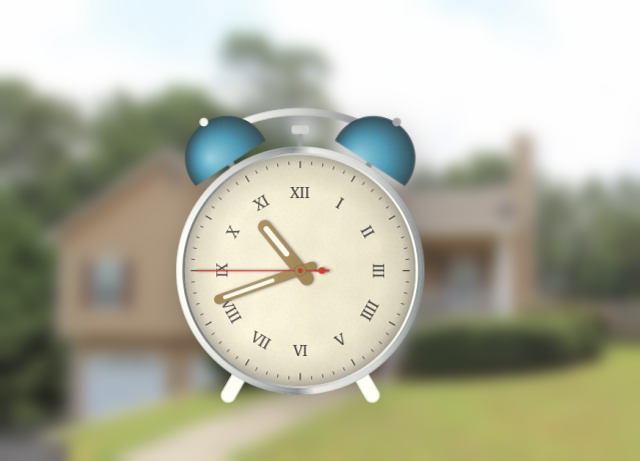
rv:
10h41m45s
